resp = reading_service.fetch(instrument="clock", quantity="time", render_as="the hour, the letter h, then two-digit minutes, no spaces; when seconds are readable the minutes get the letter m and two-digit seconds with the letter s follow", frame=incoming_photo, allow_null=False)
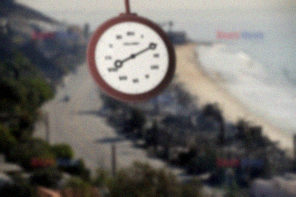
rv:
8h11
